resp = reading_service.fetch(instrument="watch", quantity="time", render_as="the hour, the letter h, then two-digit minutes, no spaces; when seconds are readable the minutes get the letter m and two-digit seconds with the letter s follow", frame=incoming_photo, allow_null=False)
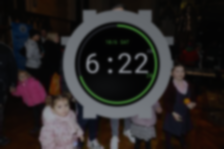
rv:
6h22
